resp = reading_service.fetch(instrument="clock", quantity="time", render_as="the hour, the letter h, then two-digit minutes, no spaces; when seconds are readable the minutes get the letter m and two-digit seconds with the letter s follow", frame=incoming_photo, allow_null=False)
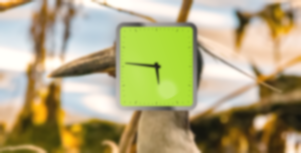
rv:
5h46
